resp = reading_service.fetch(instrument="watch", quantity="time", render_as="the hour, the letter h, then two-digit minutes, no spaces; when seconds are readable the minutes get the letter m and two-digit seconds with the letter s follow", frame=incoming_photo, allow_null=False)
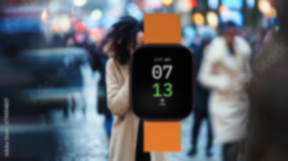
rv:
7h13
